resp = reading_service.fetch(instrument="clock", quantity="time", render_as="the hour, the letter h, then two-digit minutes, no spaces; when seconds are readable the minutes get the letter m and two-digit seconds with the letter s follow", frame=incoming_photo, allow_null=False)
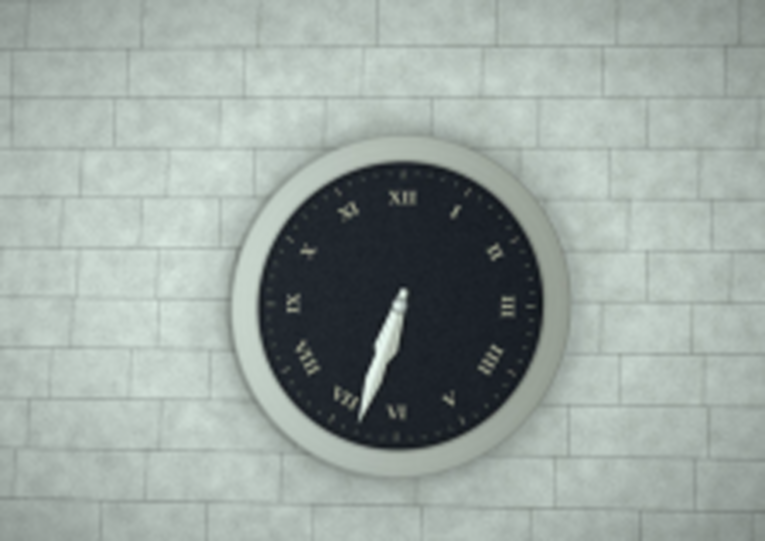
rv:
6h33
